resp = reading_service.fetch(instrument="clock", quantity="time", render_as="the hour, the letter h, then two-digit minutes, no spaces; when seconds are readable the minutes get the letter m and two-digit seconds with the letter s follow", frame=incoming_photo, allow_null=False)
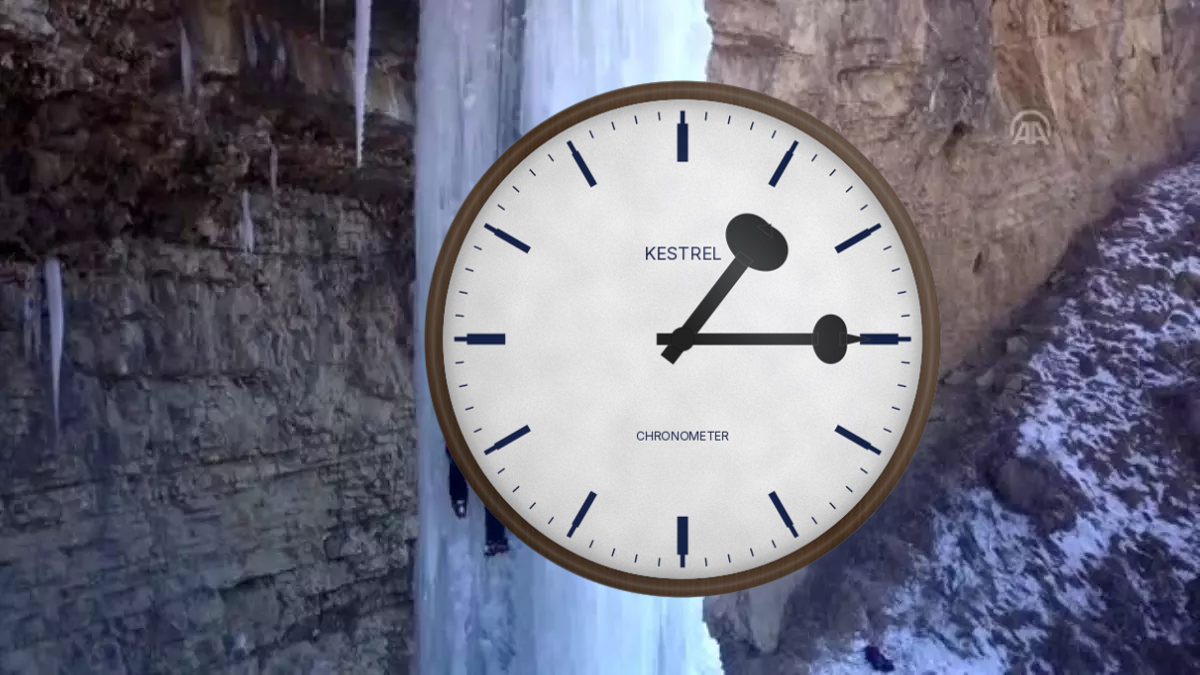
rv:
1h15
